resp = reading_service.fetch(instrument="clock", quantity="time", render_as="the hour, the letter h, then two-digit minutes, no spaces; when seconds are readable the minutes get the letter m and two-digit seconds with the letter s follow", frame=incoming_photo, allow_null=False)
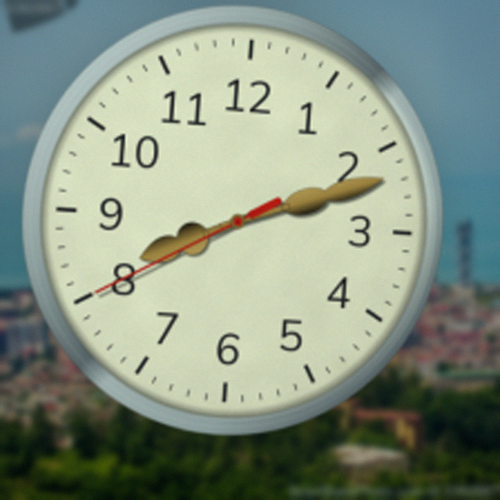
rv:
8h11m40s
